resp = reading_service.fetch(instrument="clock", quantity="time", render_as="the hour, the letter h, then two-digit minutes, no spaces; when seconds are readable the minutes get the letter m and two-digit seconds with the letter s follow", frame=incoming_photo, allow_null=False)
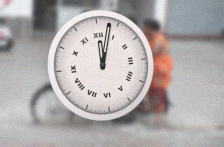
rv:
12h03
